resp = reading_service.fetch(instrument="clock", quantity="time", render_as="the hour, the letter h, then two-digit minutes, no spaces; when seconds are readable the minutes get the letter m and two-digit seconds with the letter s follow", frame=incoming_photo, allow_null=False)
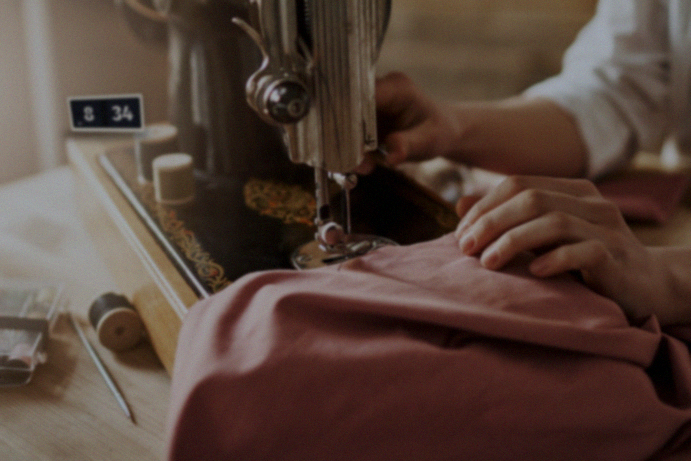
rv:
8h34
